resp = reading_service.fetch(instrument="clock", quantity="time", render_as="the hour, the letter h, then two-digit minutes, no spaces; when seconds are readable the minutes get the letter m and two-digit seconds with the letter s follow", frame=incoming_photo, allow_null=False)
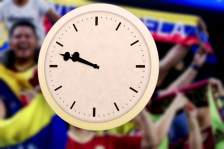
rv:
9h48
